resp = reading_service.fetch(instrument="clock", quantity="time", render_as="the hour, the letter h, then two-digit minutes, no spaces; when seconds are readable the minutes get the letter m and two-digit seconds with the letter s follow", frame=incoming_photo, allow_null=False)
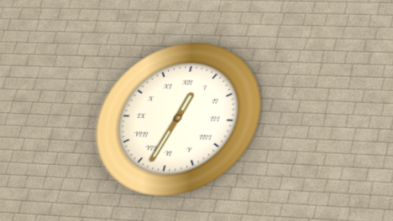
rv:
12h33
